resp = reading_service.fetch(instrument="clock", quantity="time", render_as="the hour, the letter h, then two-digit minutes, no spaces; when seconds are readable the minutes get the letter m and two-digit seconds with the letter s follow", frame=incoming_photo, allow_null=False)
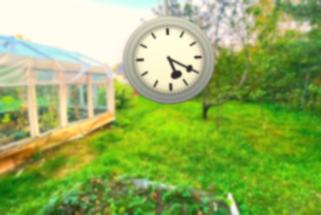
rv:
5h20
